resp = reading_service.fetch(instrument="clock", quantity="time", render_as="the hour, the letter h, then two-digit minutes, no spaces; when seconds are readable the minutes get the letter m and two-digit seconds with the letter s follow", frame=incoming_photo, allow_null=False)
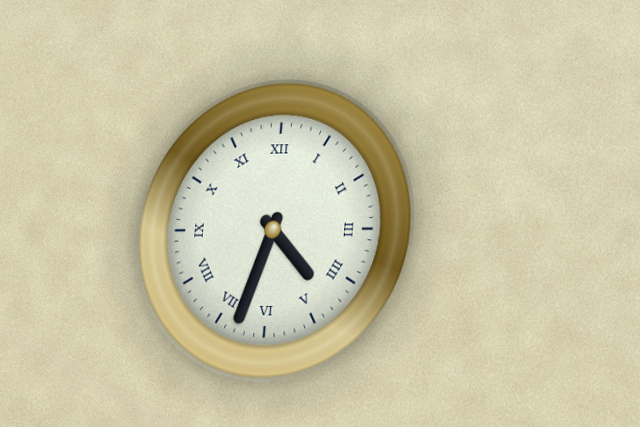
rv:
4h33
